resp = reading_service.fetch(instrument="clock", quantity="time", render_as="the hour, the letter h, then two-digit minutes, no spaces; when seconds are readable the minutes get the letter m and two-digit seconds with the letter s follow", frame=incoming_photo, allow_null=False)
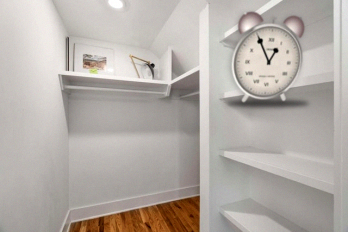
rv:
12h55
